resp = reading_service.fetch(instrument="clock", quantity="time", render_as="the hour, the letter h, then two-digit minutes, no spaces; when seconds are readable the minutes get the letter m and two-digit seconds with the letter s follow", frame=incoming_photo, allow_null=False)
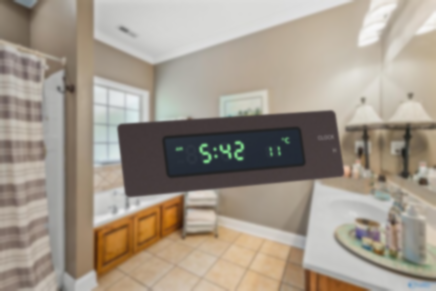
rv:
5h42
